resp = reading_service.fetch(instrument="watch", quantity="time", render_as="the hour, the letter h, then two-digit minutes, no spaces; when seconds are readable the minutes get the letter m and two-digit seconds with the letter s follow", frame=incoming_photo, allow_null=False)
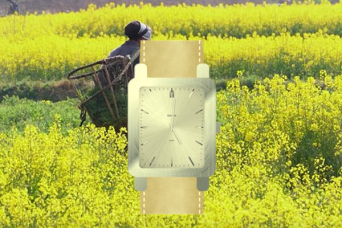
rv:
5h01
